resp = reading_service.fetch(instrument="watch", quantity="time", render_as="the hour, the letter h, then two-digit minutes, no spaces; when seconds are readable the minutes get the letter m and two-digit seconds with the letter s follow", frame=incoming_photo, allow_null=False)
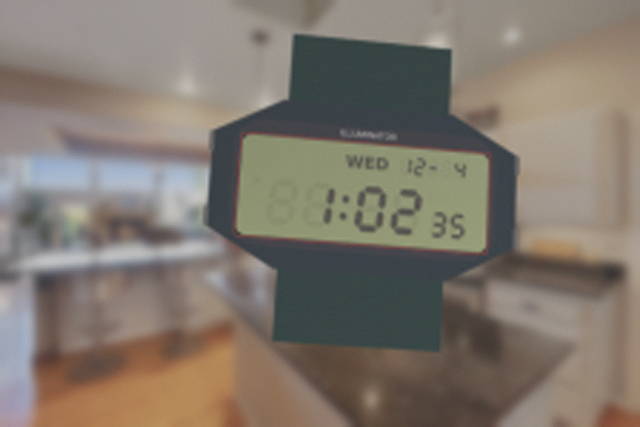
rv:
1h02m35s
